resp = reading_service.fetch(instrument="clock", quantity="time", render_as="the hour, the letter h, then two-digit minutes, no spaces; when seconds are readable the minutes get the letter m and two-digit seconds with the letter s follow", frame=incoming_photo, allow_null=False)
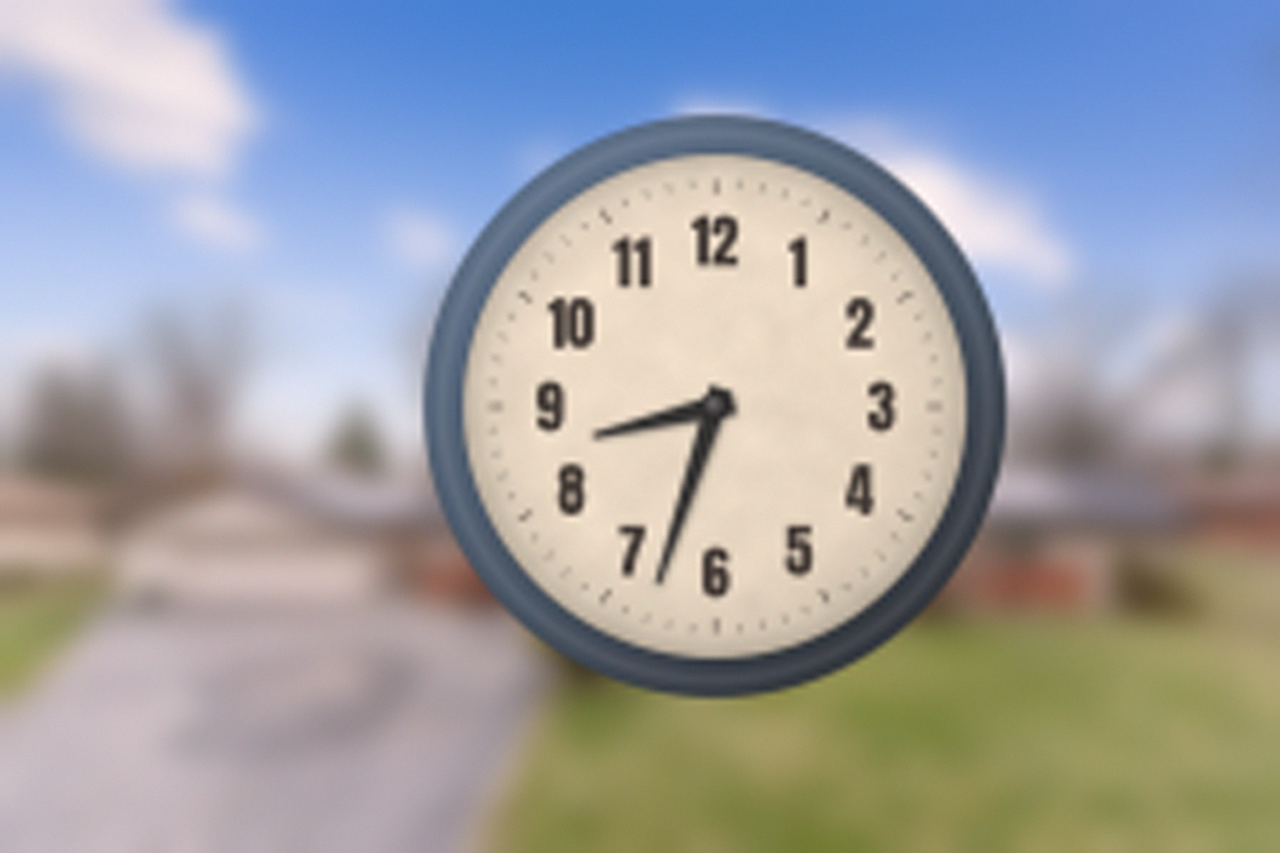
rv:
8h33
